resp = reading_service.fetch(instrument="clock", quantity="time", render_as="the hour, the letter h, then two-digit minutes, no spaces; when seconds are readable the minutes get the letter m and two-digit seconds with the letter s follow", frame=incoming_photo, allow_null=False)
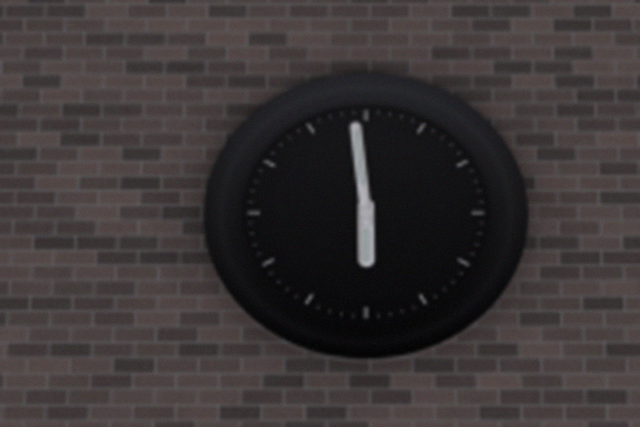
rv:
5h59
